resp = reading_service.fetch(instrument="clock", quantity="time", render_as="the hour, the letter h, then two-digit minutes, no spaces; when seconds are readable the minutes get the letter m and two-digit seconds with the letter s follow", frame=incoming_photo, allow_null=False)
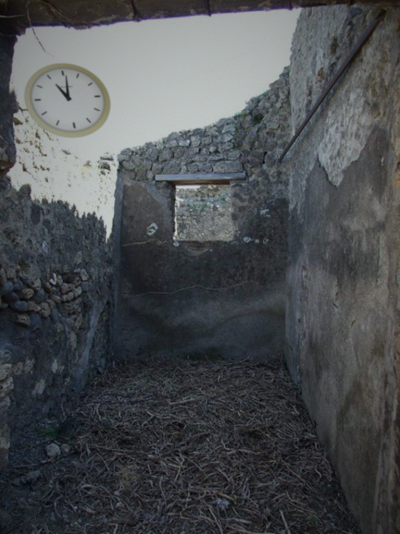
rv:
11h01
